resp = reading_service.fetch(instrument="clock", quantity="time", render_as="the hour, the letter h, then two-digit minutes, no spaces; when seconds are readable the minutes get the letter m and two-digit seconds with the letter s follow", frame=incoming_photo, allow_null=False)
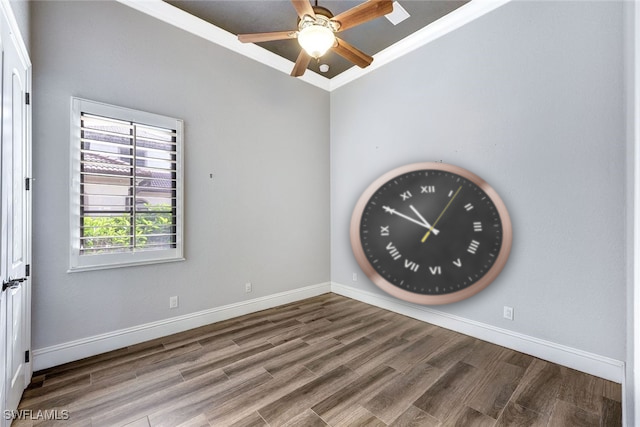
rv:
10h50m06s
